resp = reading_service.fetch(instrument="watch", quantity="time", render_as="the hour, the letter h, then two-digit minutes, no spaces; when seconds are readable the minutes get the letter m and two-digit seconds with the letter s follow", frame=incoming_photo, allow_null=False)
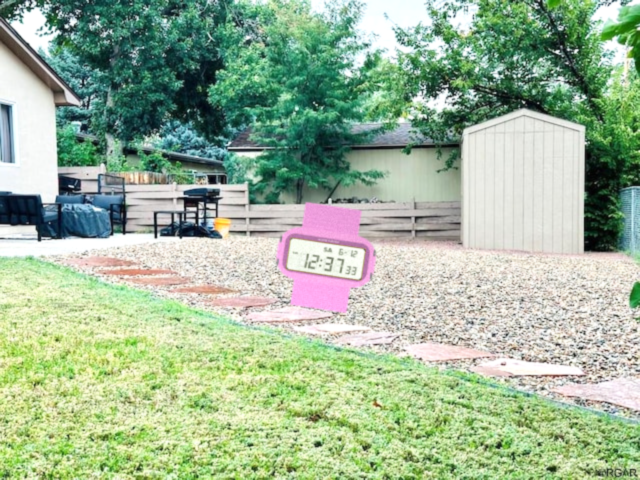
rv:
12h37
